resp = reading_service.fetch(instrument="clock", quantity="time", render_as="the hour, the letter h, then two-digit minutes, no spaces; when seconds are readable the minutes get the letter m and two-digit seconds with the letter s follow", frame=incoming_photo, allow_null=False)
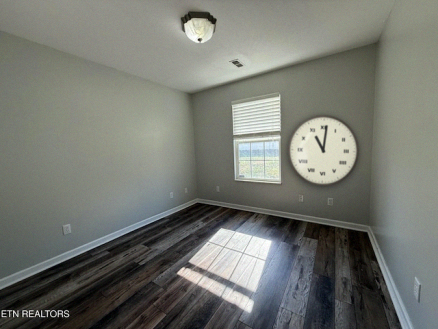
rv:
11h01
